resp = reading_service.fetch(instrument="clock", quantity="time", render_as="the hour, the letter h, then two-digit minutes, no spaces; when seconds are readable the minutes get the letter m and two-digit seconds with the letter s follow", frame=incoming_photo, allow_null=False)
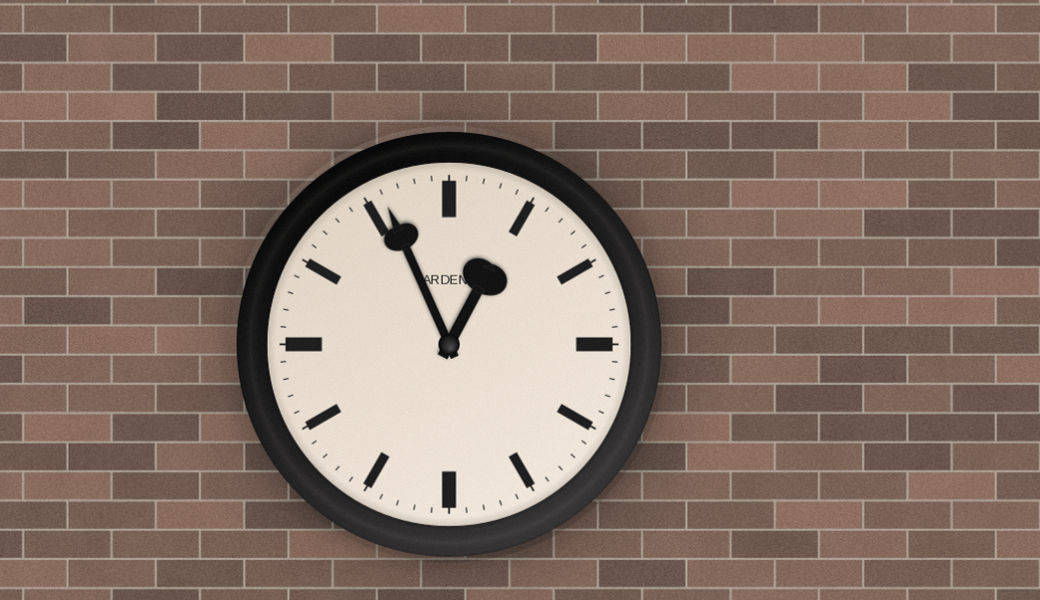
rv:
12h56
